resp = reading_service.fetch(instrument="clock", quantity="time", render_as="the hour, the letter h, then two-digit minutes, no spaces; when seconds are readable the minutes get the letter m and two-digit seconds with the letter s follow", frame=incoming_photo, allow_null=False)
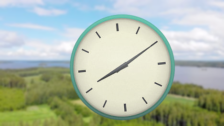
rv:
8h10
